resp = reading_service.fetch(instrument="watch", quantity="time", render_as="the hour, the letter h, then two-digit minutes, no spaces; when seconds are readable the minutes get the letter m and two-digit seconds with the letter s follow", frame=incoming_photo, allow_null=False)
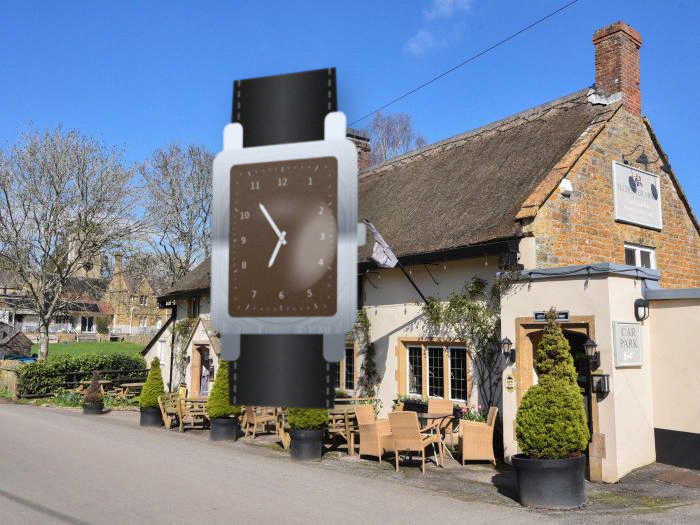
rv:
6h54
